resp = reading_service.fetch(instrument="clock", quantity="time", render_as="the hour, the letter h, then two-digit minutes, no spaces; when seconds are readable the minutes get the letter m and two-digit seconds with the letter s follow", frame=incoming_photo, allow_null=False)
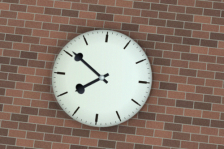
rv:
7h51
